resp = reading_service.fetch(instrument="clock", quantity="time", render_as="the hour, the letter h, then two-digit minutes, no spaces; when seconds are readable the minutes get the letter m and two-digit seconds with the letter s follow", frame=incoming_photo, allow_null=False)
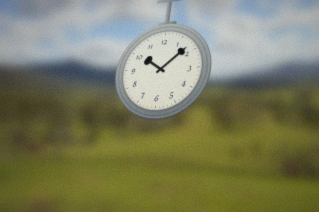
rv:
10h08
